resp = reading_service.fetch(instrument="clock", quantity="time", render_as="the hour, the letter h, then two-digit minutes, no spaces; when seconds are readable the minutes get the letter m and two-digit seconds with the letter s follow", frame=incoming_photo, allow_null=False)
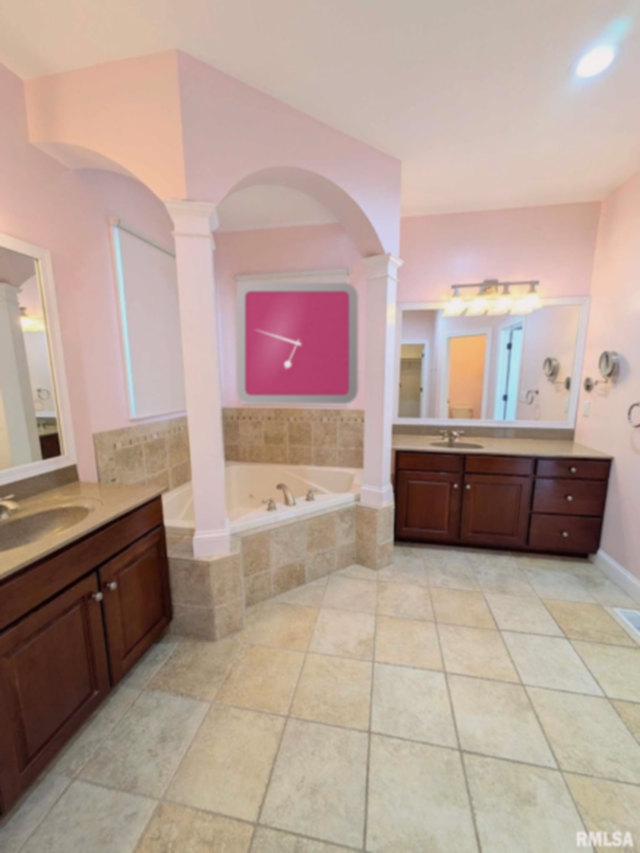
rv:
6h48
